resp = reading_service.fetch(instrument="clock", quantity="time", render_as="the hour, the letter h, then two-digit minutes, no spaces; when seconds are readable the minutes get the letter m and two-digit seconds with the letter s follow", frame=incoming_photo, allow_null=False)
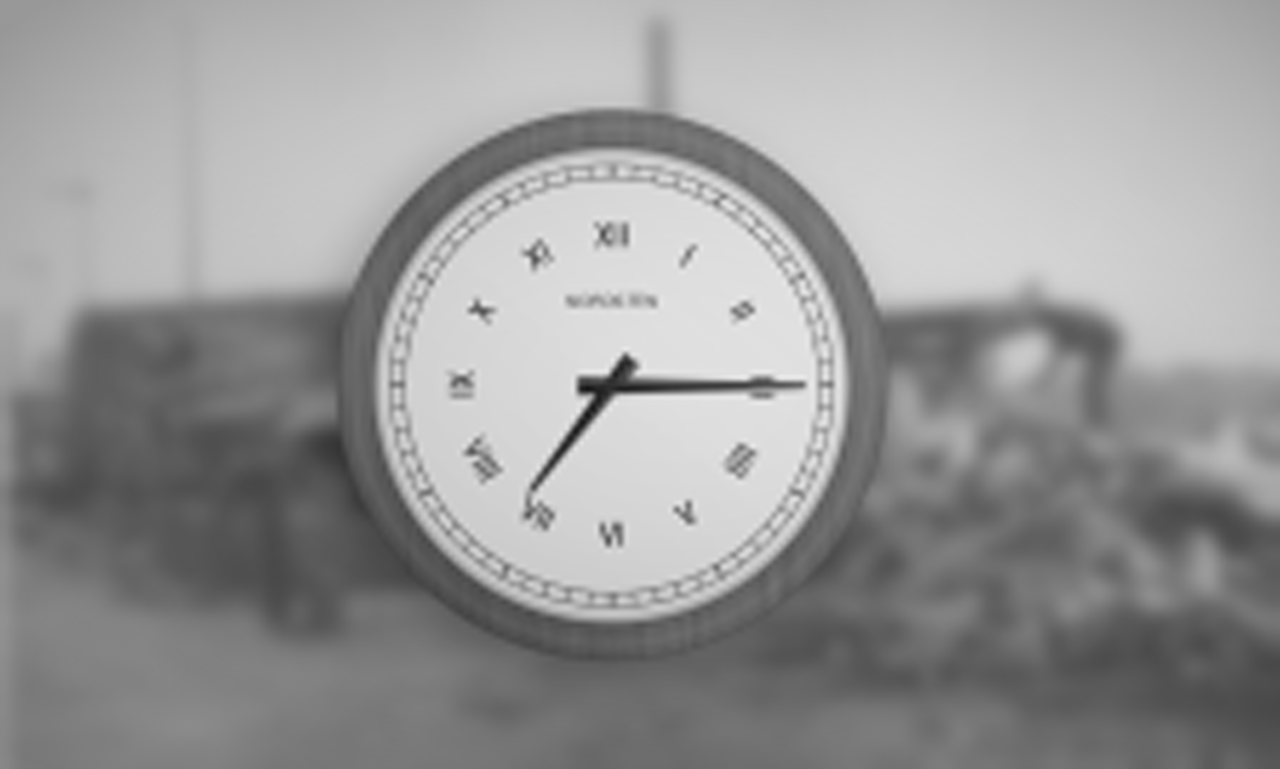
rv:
7h15
